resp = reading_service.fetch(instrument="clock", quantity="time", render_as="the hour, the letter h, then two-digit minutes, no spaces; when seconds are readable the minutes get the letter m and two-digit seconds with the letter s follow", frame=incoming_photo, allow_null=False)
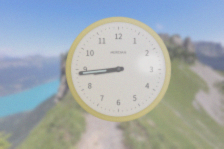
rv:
8h44
